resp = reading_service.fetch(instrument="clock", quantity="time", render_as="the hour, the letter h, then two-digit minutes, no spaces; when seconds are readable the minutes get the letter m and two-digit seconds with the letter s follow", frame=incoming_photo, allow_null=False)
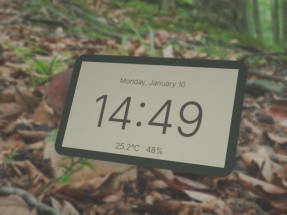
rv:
14h49
